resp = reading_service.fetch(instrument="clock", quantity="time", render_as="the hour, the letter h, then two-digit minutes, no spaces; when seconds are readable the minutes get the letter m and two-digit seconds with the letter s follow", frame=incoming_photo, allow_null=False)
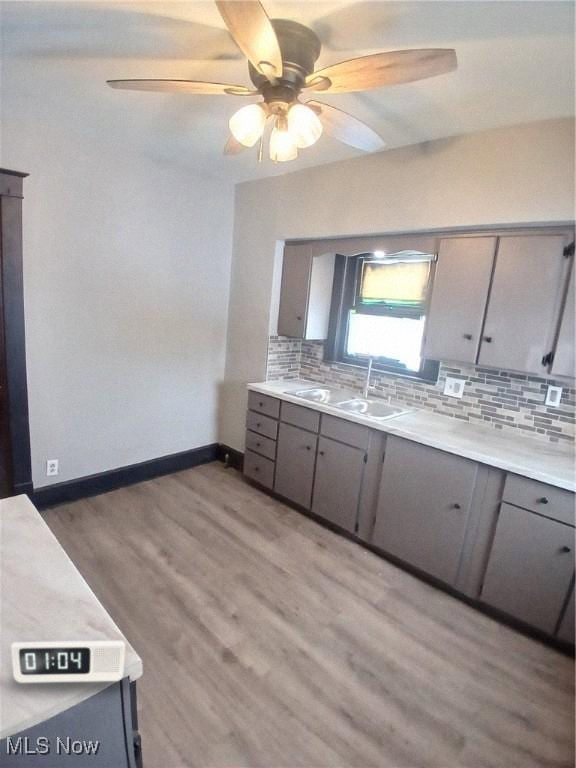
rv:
1h04
